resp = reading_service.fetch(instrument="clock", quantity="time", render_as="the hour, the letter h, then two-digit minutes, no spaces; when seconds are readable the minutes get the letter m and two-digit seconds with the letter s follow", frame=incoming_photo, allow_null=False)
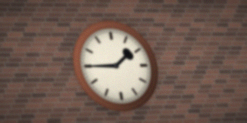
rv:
1h45
